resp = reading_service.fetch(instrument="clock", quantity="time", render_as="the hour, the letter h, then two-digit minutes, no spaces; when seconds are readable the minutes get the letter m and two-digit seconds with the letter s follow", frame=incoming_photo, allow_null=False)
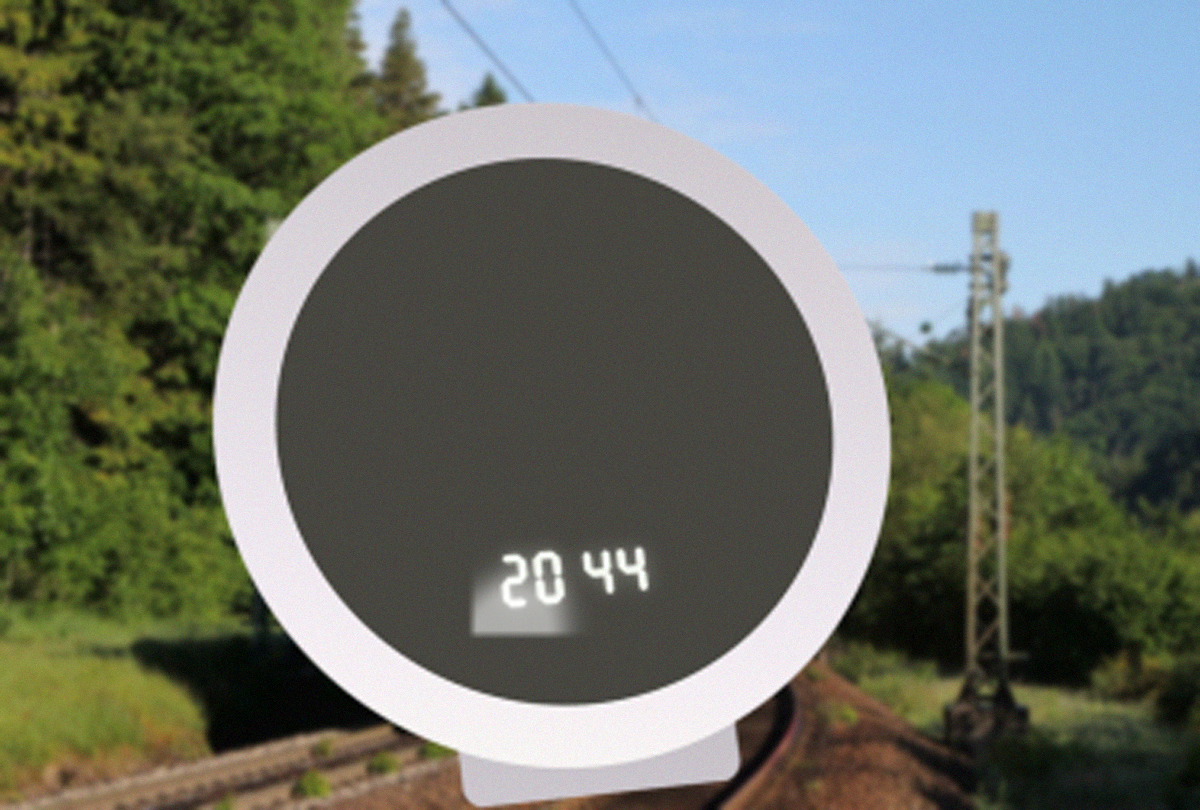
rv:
20h44
